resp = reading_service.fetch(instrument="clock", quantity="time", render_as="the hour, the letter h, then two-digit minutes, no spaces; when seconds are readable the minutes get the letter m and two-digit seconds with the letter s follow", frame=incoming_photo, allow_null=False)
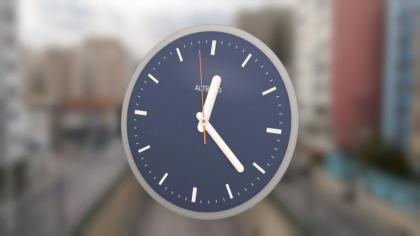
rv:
12h21m58s
